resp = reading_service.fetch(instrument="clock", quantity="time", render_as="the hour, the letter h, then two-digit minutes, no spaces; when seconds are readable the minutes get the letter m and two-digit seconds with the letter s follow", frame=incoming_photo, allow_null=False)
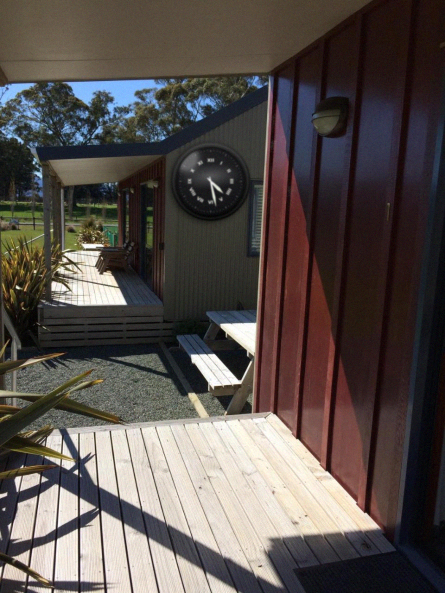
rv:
4h28
